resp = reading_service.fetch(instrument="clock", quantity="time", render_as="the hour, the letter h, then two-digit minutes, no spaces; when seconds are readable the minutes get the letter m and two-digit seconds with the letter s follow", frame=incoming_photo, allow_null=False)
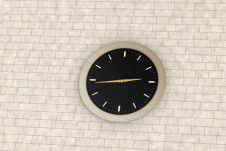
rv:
2h44
